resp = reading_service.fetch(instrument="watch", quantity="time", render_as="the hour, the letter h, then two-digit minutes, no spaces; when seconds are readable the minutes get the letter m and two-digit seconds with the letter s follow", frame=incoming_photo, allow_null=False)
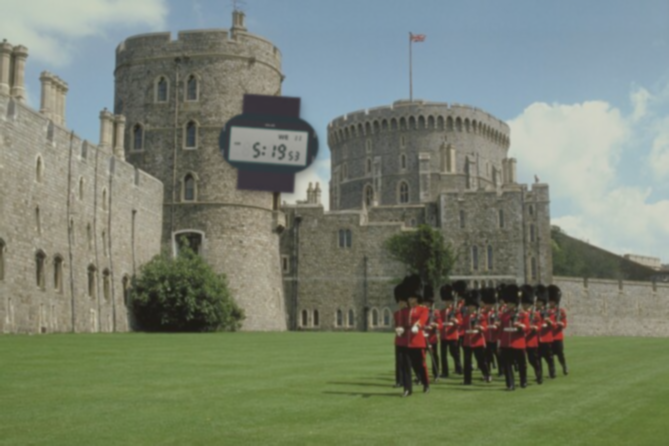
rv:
5h19
